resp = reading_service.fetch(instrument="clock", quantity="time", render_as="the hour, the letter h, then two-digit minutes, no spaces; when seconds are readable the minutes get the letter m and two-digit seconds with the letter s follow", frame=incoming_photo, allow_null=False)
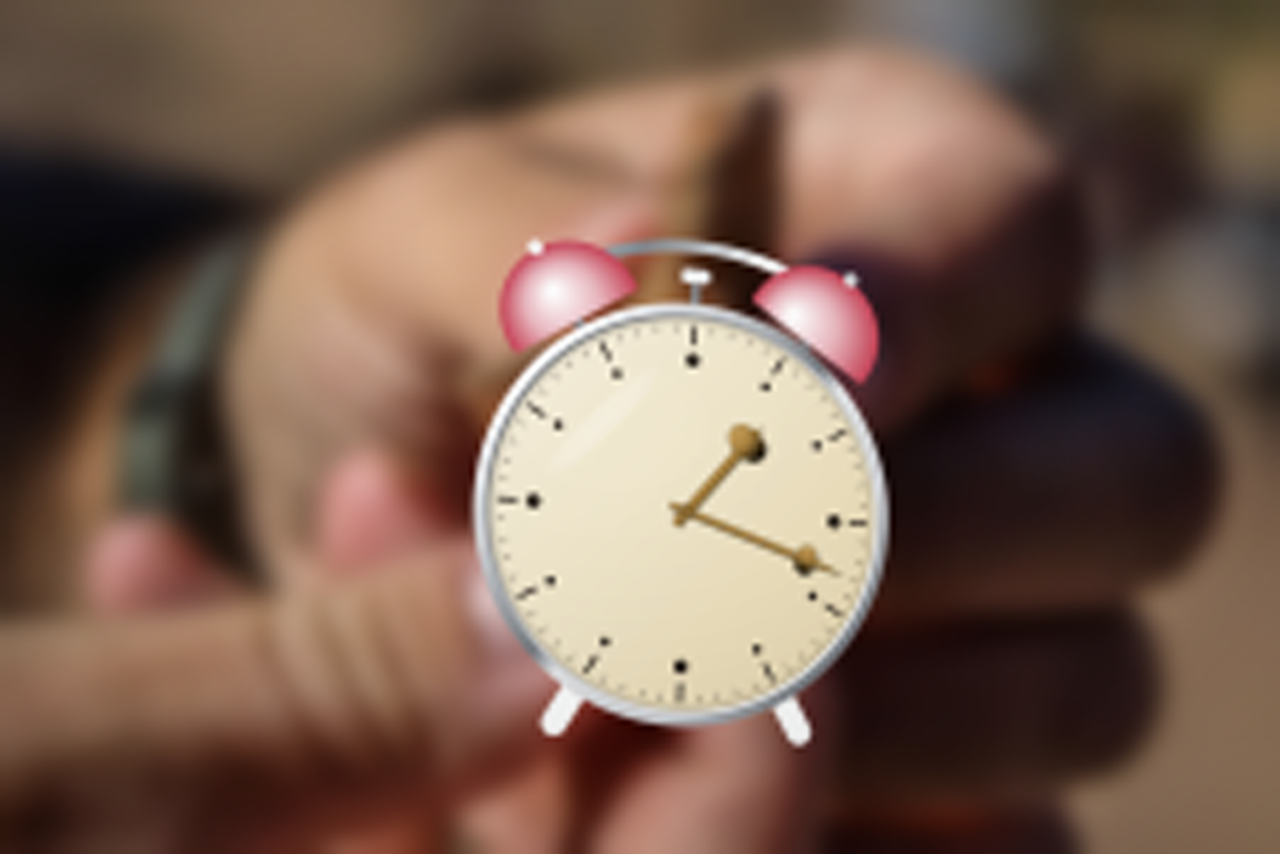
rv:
1h18
